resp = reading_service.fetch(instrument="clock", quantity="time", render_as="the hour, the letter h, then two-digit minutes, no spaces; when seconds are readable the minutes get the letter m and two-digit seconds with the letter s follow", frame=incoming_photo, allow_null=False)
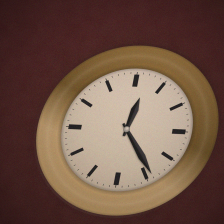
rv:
12h24
